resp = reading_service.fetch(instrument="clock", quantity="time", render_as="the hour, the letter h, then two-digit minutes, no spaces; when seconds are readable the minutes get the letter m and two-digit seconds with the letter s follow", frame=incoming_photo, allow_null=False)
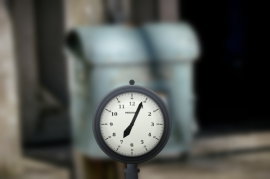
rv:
7h04
